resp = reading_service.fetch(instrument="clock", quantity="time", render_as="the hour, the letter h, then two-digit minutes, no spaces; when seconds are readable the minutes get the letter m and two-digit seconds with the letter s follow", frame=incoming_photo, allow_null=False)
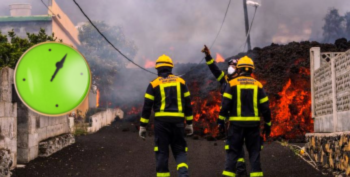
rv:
1h06
